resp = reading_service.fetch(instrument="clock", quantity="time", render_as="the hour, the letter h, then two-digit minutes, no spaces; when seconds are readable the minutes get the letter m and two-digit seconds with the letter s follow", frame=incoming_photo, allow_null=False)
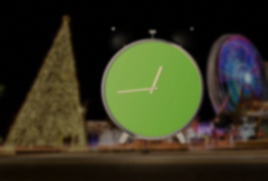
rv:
12h44
